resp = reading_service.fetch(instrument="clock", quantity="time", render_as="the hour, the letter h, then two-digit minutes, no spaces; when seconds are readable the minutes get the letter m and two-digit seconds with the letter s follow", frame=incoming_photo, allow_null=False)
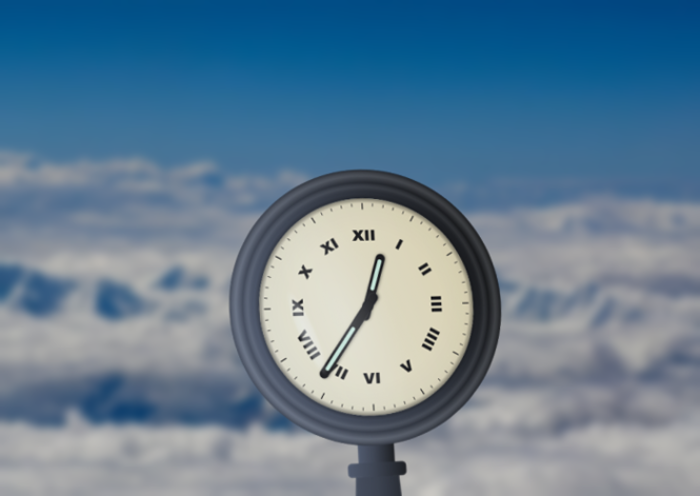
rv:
12h36
